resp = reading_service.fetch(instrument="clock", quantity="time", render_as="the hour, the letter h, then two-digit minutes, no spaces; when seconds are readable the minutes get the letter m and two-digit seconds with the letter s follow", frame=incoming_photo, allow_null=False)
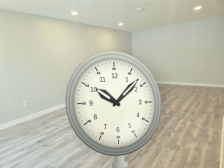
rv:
10h08
